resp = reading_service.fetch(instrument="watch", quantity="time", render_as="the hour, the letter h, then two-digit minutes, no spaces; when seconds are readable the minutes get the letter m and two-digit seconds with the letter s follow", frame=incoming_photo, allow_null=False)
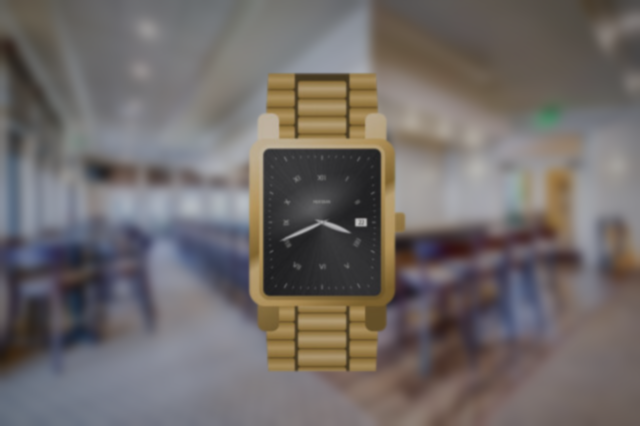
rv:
3h41
